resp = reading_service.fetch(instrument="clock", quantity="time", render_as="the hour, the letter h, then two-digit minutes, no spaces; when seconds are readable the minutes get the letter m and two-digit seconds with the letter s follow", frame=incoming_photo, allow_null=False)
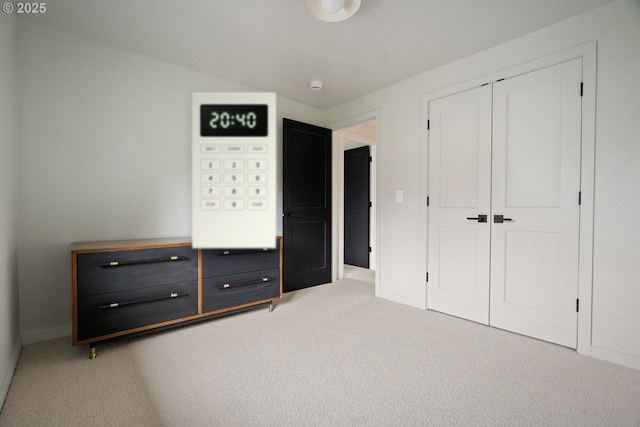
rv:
20h40
